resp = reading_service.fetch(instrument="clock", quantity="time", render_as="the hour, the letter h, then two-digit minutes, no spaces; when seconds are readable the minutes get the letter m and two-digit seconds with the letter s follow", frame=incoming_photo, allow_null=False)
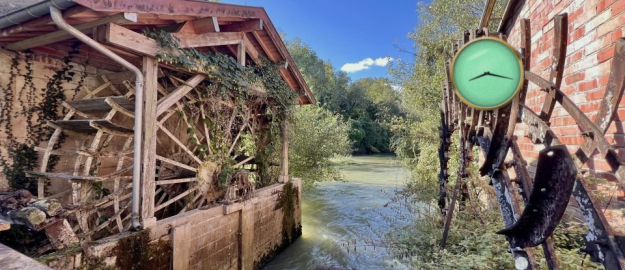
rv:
8h17
